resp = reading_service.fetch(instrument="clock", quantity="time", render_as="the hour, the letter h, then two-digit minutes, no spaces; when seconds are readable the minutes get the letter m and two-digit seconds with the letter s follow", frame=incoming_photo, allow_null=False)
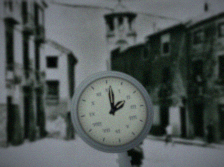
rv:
2h01
